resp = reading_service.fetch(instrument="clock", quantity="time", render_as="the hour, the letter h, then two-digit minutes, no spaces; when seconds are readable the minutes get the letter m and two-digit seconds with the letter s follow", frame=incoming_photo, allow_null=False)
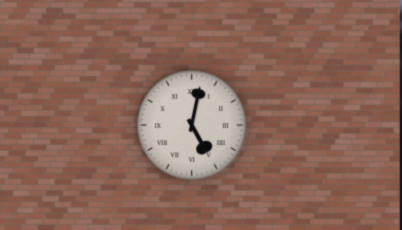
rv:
5h02
